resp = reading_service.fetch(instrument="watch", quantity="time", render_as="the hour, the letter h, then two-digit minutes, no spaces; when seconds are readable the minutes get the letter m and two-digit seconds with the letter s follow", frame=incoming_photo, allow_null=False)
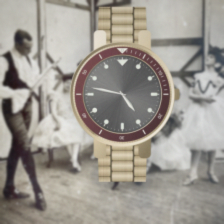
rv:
4h47
